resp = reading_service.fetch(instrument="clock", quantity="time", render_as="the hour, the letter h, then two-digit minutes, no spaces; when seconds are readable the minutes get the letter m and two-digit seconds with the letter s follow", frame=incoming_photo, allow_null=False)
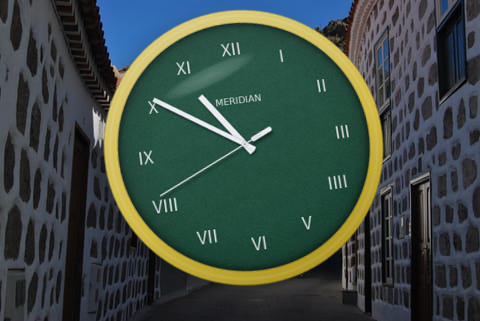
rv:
10h50m41s
